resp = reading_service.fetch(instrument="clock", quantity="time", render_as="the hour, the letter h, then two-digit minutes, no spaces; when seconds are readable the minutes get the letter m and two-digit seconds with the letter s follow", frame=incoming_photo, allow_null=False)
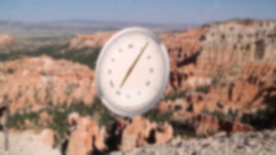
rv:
7h06
